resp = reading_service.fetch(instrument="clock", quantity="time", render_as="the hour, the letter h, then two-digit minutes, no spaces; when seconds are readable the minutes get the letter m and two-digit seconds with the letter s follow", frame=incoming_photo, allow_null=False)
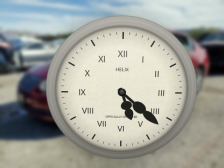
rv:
5h22
